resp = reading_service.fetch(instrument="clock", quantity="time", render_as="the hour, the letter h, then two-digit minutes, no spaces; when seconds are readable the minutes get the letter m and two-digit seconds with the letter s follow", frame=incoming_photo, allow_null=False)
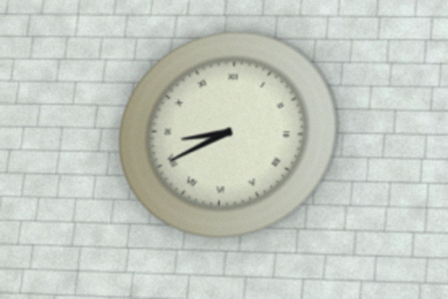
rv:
8h40
